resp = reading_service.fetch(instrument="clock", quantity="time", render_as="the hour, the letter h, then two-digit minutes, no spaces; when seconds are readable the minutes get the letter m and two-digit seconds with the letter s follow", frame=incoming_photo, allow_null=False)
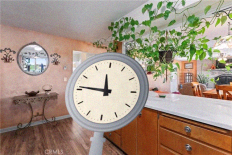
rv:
11h46
